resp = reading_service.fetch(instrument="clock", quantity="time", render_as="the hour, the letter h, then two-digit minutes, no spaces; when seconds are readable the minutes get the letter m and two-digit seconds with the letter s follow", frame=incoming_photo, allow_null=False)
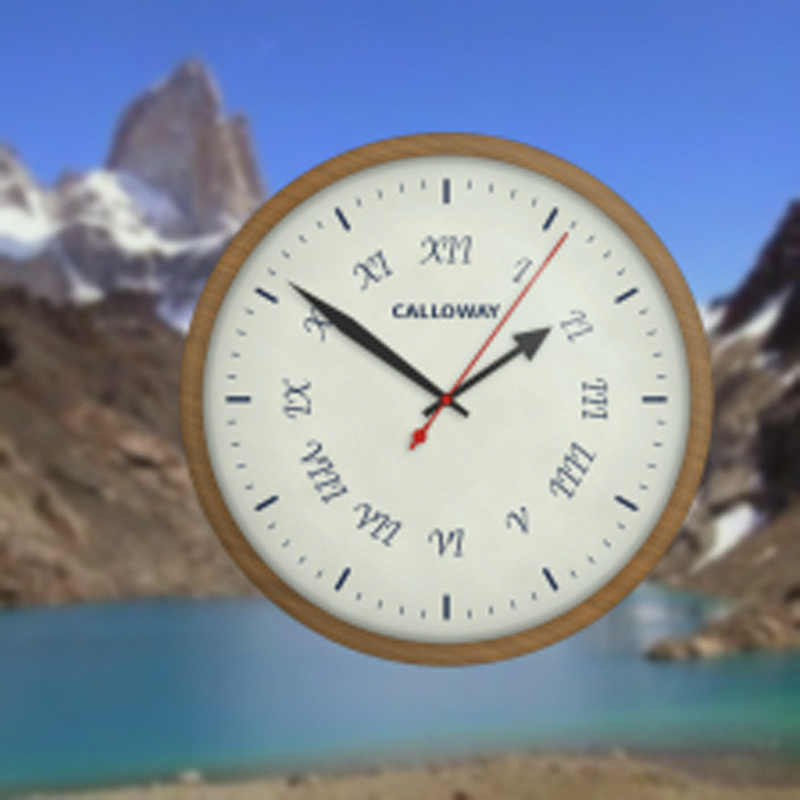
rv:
1h51m06s
